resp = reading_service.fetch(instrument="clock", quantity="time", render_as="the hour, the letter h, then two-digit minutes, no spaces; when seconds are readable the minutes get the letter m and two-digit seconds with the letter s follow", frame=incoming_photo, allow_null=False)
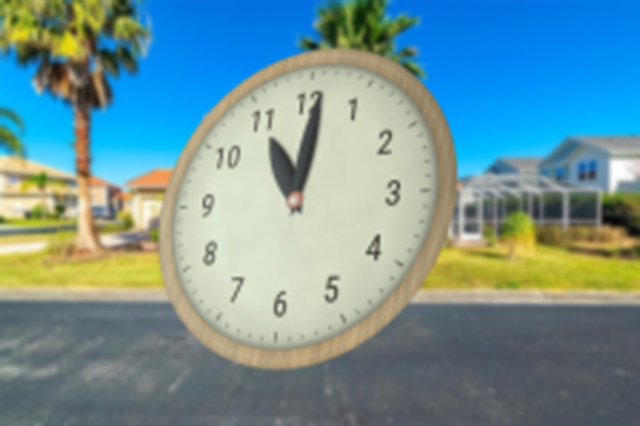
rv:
11h01
